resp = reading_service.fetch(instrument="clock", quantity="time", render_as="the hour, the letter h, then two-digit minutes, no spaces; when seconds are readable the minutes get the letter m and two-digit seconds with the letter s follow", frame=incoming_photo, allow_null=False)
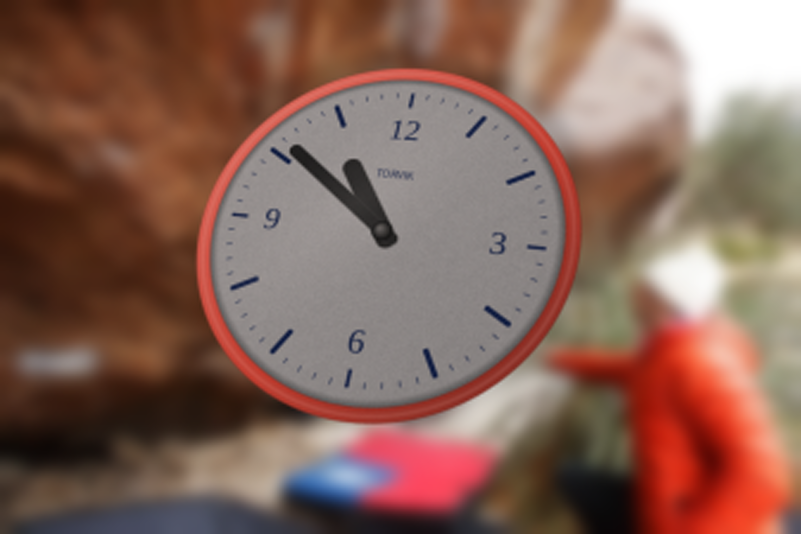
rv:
10h51
